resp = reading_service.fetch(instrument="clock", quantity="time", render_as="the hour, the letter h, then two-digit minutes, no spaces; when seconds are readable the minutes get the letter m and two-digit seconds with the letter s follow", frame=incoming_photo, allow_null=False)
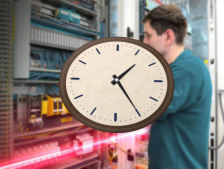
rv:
1h25
